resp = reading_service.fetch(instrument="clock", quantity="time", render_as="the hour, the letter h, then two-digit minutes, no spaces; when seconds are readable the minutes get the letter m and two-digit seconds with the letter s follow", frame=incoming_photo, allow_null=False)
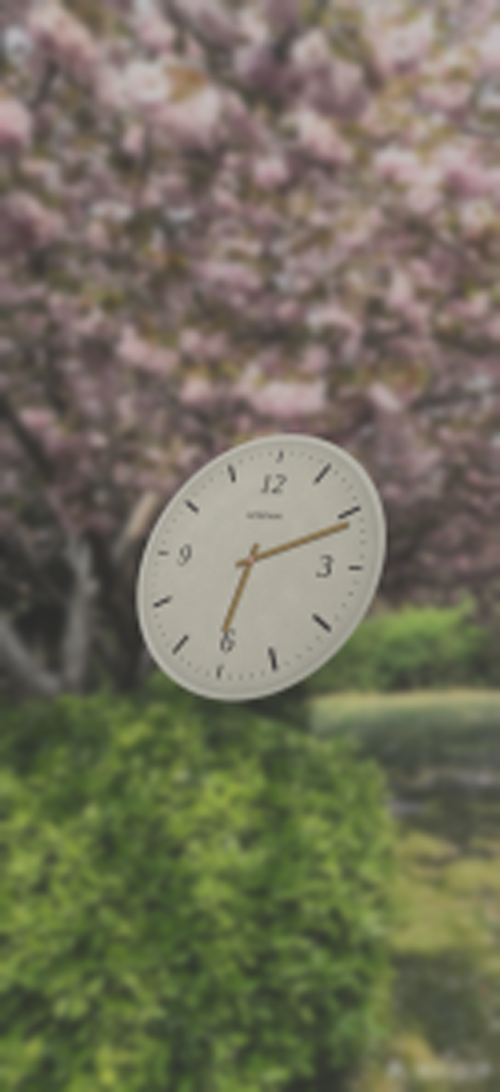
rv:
6h11
